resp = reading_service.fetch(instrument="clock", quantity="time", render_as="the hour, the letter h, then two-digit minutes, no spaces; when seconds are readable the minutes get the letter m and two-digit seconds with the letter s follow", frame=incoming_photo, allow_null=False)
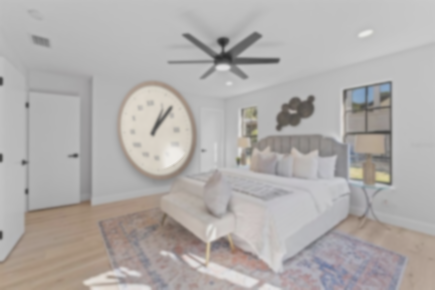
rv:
1h08
